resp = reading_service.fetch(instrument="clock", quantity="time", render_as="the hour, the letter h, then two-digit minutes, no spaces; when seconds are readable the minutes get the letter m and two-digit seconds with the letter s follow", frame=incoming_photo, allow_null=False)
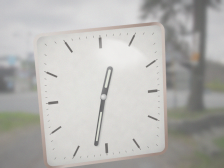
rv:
12h32
